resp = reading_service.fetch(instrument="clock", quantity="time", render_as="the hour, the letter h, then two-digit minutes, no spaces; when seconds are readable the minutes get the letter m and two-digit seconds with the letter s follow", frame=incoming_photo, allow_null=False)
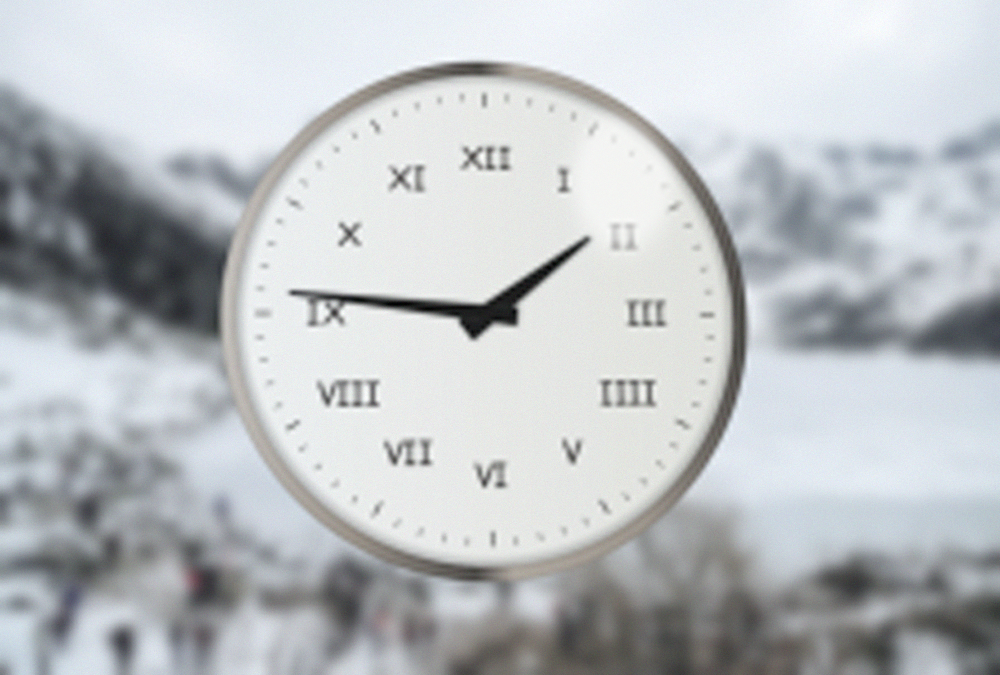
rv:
1h46
